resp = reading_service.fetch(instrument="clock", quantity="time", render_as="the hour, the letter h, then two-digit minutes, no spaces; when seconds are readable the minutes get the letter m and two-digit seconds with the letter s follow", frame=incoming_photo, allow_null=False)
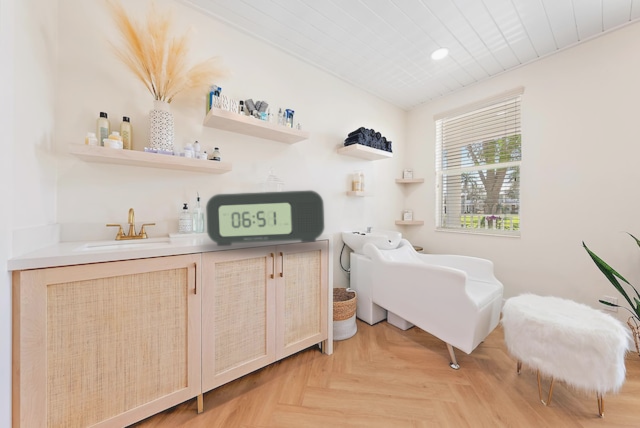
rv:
6h51
